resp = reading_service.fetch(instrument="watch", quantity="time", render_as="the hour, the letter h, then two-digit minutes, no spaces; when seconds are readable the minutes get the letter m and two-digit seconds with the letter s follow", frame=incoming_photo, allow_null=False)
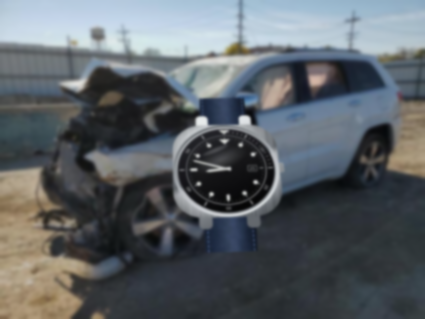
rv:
8h48
